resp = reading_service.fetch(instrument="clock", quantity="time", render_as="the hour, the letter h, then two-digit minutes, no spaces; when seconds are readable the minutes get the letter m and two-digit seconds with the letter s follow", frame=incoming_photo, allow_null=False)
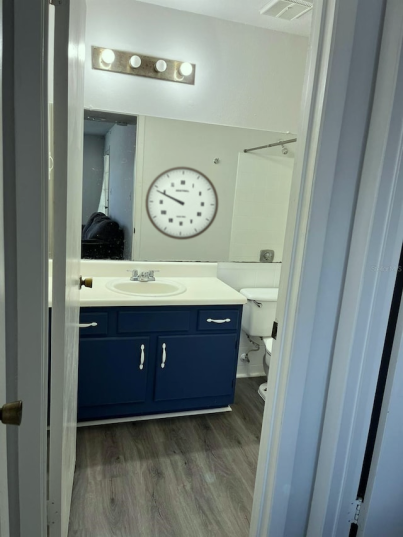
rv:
9h49
